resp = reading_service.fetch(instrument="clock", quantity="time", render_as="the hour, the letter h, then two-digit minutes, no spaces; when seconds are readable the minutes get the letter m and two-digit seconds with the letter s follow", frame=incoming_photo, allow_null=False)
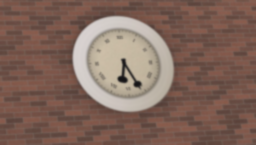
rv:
6h26
